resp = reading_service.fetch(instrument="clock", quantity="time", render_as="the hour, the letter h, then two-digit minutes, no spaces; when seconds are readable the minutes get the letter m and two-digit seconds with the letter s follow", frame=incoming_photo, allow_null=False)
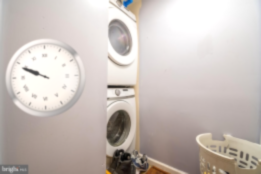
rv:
9h49
